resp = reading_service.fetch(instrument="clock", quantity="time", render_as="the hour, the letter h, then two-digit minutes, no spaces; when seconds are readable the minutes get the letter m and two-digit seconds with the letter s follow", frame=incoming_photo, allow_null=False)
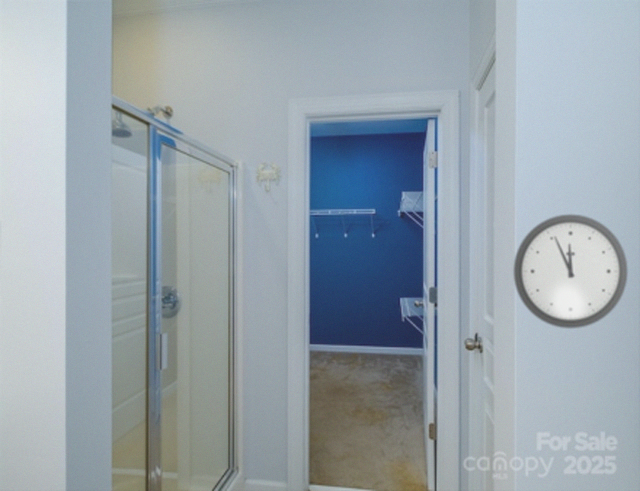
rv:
11h56
